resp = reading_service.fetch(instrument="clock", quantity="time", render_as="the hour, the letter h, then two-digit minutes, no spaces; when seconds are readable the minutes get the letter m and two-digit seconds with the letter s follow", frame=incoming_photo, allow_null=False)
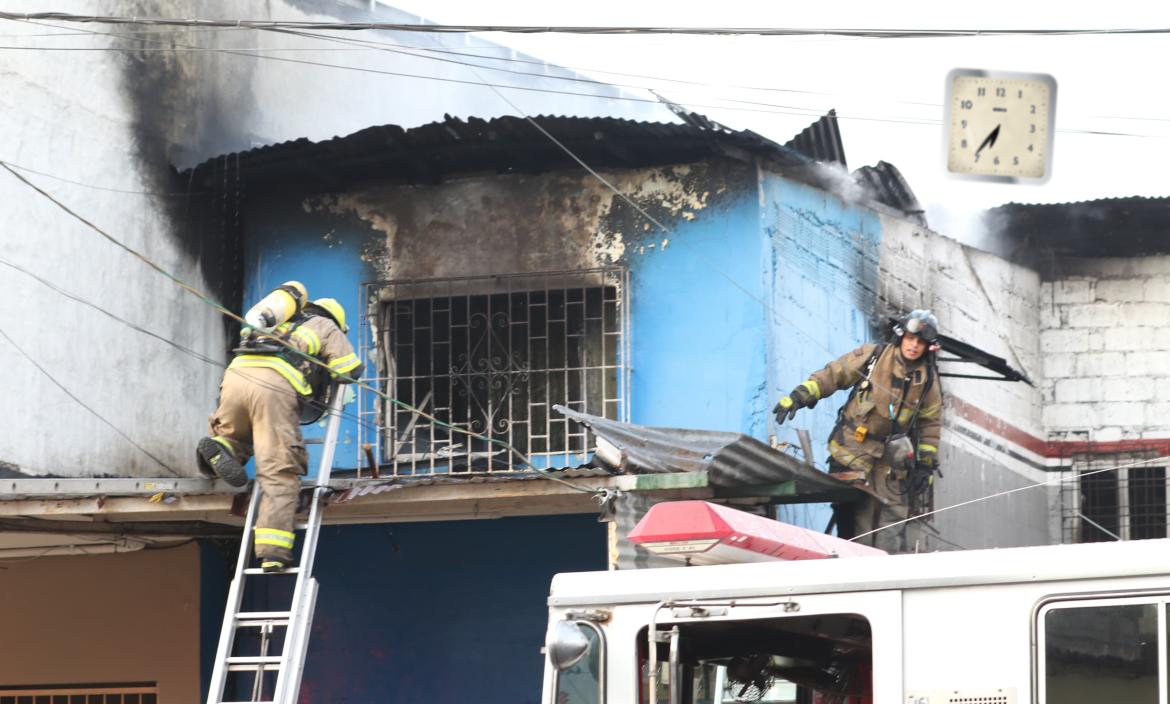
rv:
6h36
